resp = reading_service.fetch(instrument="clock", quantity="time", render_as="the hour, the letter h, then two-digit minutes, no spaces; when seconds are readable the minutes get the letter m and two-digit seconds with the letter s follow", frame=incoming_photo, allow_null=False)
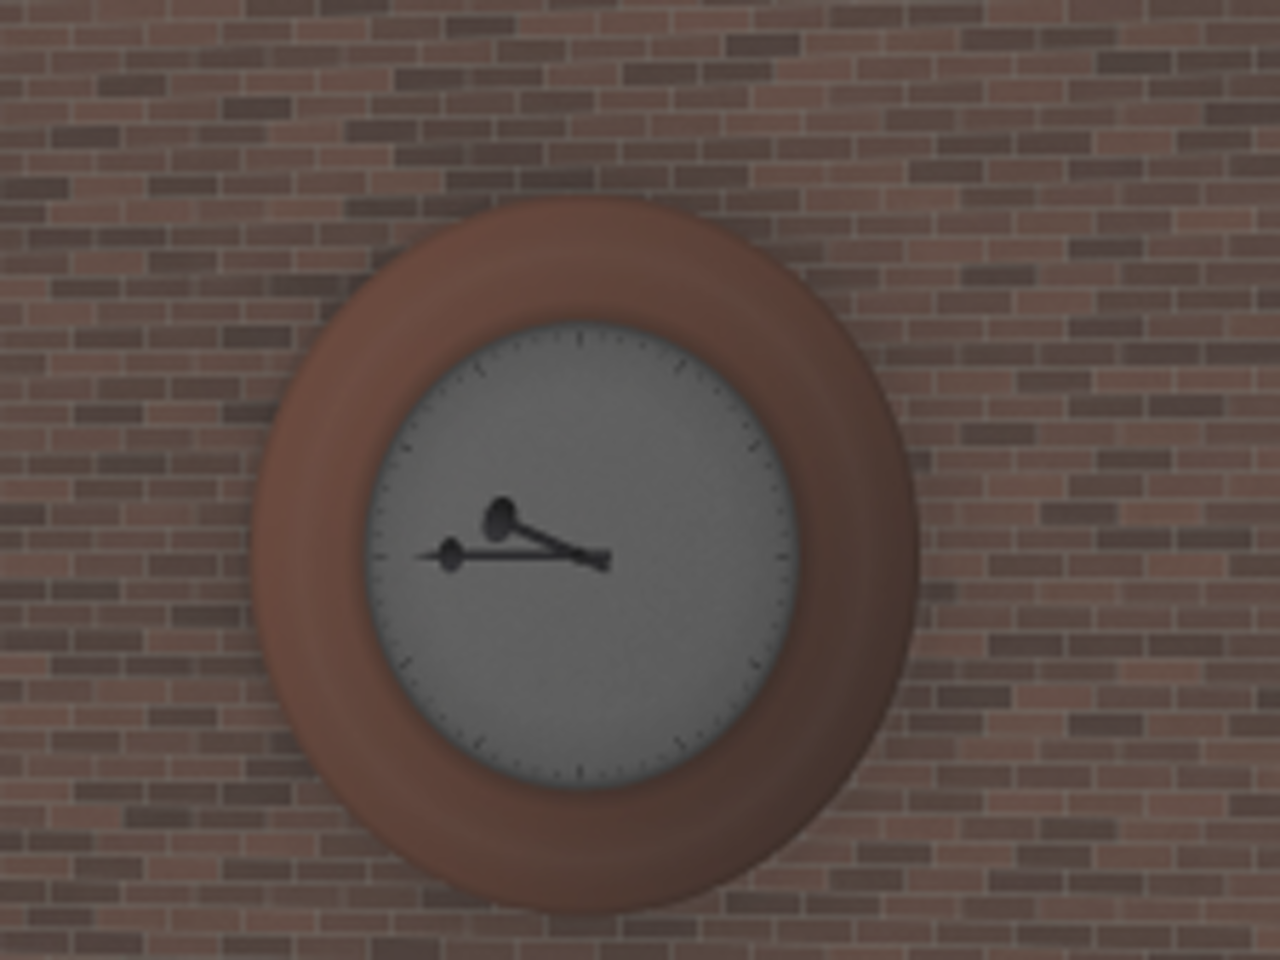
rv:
9h45
